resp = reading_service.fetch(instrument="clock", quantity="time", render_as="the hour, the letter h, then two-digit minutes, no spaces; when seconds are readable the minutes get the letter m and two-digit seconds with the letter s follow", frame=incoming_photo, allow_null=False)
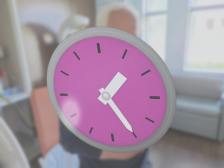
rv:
1h25
